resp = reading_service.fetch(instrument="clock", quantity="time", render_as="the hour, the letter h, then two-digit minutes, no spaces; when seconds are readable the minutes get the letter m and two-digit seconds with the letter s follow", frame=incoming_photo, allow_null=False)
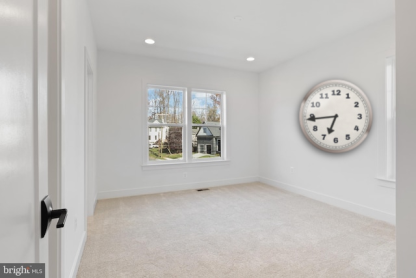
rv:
6h44
